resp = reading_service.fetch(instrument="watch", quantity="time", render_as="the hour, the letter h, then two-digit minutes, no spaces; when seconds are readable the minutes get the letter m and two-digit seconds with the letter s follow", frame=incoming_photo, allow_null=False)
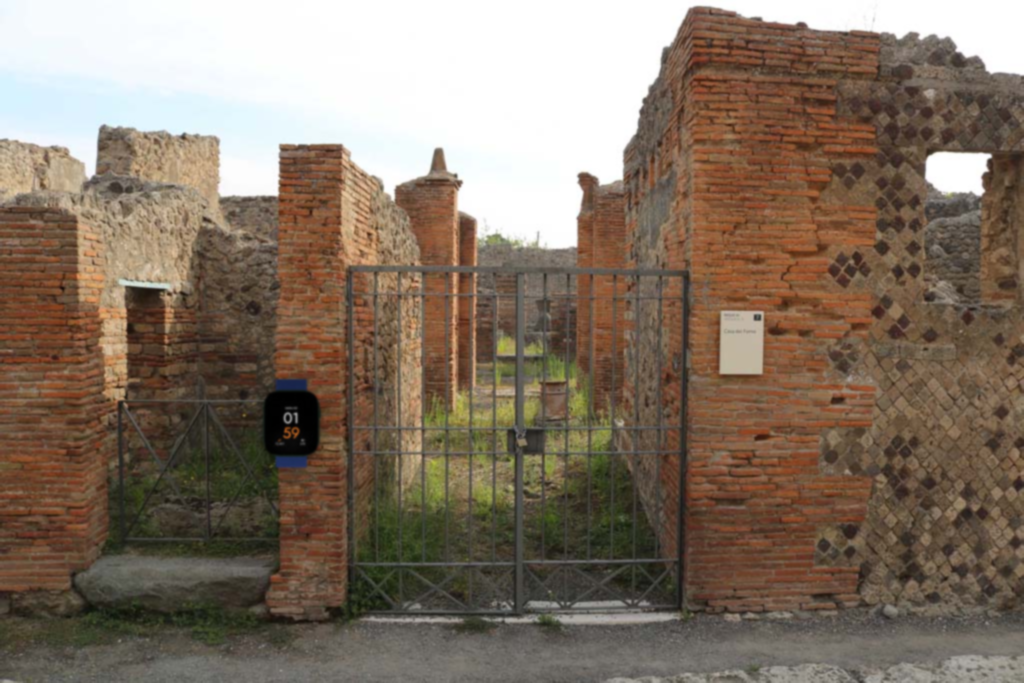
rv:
1h59
